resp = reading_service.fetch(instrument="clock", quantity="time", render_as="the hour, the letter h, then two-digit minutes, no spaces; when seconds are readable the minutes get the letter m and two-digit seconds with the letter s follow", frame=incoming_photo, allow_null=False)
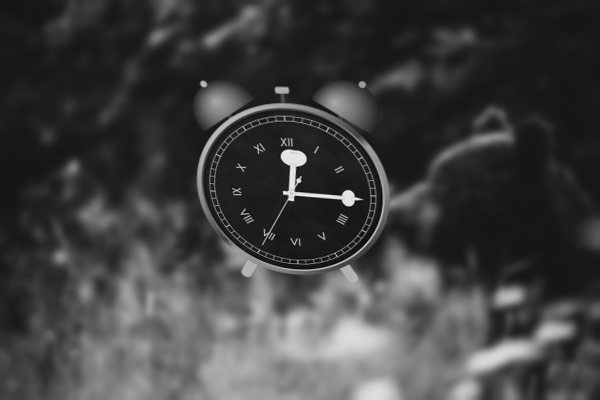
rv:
12h15m35s
